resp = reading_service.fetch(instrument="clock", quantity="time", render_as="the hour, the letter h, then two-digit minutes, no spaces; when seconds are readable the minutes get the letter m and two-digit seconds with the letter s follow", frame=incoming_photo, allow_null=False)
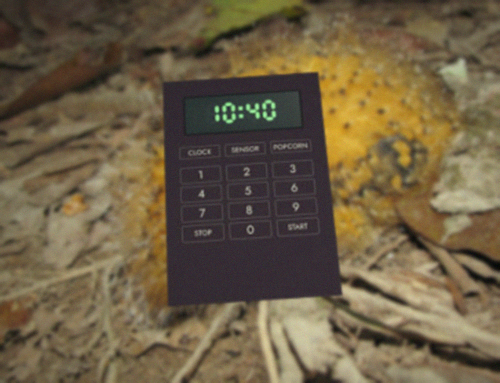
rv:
10h40
